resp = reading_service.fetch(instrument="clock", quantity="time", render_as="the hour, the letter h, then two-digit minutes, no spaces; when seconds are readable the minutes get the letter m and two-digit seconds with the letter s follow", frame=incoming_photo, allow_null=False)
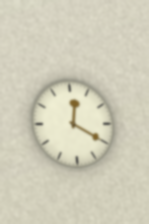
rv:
12h20
